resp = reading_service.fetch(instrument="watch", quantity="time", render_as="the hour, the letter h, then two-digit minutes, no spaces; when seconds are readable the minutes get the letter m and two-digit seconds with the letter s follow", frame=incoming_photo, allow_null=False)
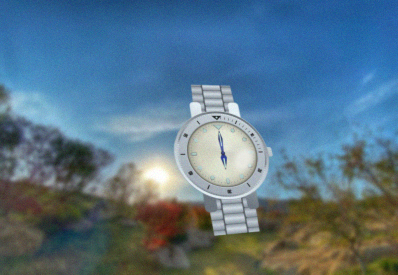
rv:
6h00
